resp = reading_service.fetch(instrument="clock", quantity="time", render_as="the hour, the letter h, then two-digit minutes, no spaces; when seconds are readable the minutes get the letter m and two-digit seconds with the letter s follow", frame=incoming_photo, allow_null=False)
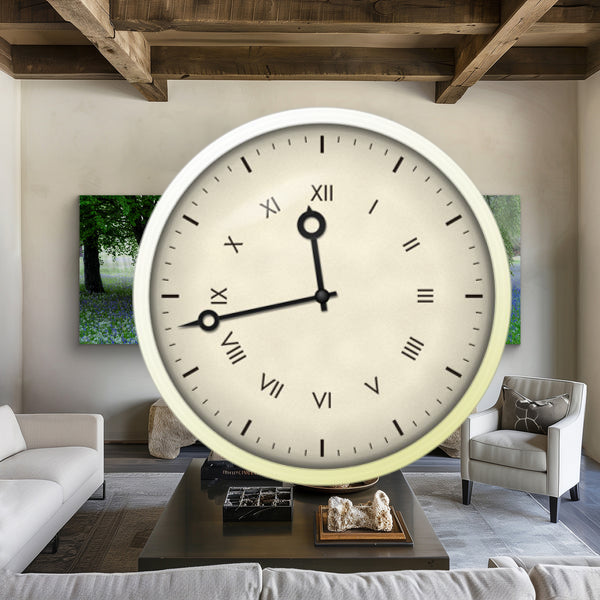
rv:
11h43
